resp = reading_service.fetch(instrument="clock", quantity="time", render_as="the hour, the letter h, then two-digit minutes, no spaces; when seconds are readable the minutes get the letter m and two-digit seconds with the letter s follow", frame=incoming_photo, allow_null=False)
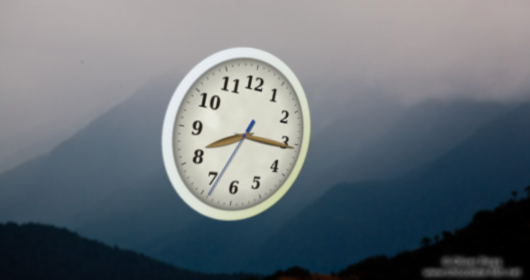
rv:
8h15m34s
